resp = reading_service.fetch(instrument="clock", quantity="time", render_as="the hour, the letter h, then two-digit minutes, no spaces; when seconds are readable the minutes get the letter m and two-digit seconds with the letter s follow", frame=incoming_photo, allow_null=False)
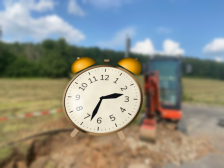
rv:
2h33
